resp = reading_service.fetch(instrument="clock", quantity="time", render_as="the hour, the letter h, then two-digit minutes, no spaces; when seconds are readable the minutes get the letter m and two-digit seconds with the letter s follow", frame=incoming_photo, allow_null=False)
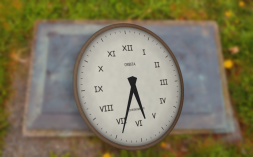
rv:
5h34
